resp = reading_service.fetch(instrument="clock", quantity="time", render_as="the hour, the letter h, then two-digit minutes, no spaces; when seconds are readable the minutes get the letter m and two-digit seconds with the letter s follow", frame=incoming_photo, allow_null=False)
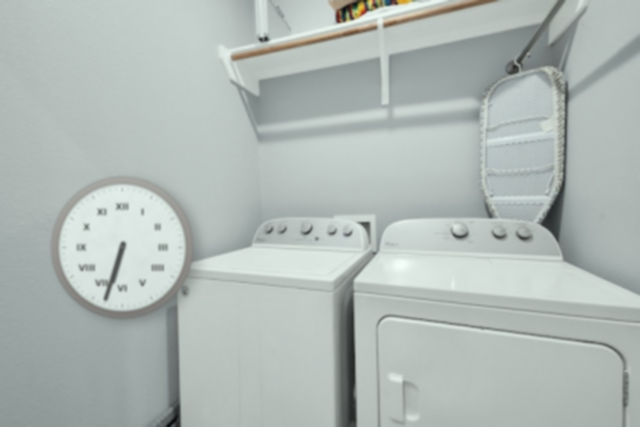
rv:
6h33
